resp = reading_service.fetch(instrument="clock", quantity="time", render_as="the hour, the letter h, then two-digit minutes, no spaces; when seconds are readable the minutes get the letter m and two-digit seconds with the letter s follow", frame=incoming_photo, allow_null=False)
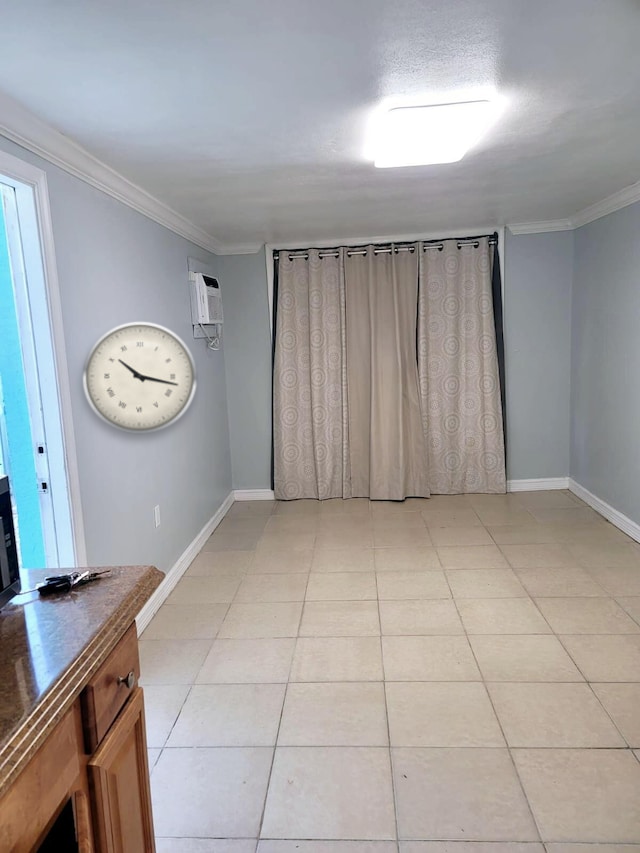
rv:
10h17
